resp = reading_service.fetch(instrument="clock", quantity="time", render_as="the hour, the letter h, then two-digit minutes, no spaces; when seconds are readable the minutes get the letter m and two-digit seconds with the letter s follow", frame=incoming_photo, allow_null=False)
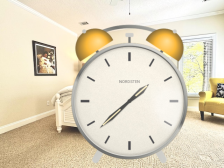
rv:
1h38
